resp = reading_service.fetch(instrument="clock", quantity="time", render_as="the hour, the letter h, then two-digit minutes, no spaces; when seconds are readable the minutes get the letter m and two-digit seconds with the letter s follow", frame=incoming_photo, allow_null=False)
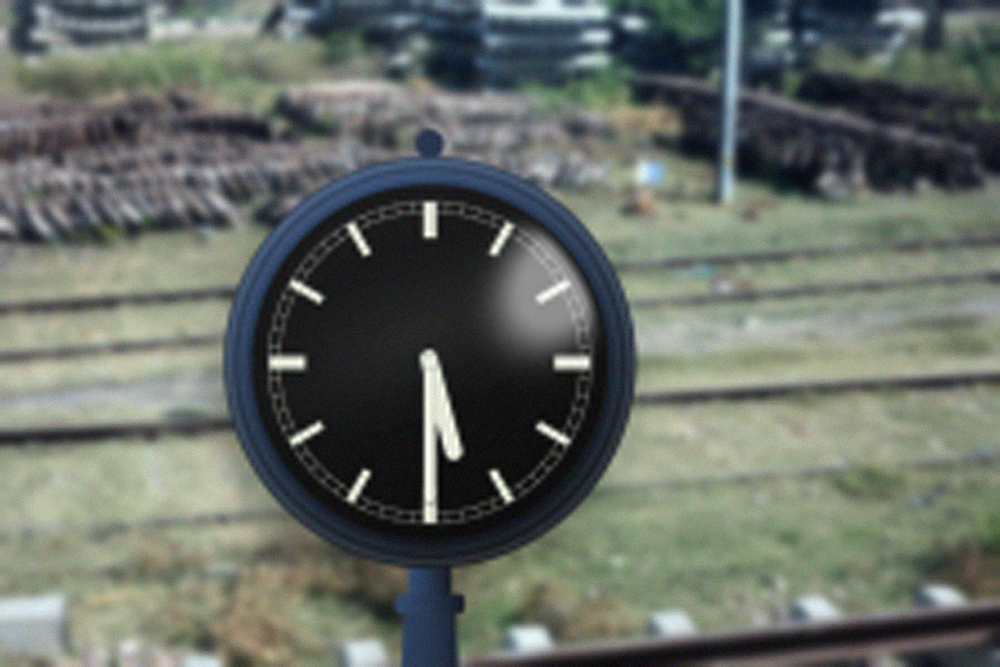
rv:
5h30
